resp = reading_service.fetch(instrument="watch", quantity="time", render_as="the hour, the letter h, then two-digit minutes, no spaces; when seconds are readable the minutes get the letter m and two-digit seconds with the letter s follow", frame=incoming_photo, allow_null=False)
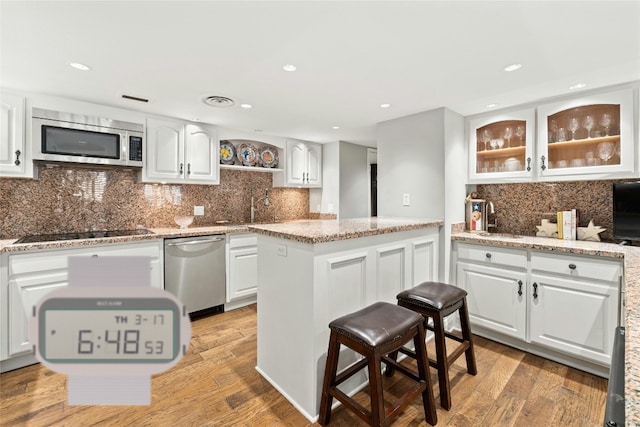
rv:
6h48m53s
